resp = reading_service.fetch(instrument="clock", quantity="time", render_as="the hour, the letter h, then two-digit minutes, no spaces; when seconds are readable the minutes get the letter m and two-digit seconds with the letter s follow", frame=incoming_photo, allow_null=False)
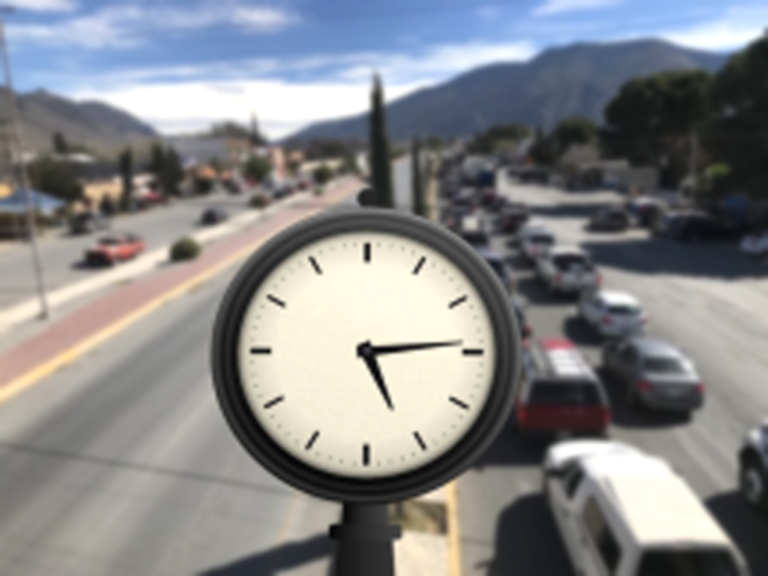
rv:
5h14
